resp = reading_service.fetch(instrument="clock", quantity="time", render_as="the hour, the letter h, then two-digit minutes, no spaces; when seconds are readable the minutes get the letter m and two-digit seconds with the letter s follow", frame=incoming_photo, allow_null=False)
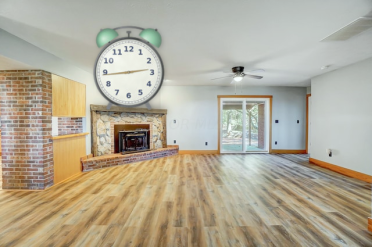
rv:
2h44
